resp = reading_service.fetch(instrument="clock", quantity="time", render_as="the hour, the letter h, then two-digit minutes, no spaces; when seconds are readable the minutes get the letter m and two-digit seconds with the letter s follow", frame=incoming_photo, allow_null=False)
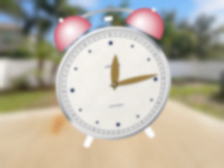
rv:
12h14
